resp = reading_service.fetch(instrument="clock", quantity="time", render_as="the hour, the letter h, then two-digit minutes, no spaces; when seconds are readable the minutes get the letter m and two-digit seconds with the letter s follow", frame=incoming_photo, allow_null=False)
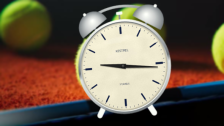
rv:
9h16
